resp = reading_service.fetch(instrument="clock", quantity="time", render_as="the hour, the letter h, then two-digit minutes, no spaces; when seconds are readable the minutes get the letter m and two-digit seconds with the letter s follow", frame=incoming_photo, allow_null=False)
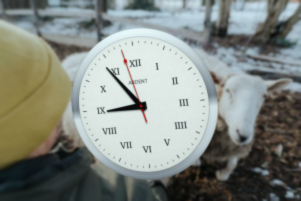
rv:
8h53m58s
